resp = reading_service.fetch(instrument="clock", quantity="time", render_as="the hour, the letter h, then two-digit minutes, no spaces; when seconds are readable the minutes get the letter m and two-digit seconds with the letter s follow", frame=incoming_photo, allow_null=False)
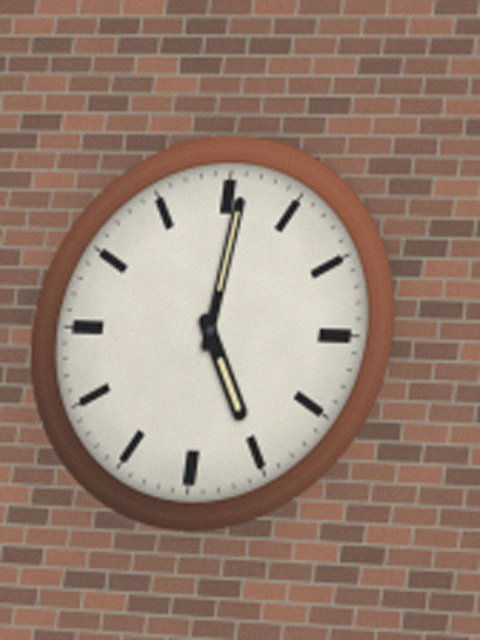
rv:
5h01
